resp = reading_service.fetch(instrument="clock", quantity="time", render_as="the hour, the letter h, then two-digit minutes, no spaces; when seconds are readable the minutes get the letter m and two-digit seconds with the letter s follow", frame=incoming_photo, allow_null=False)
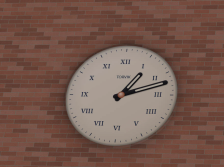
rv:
1h12
